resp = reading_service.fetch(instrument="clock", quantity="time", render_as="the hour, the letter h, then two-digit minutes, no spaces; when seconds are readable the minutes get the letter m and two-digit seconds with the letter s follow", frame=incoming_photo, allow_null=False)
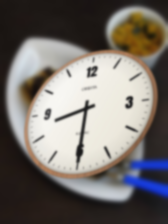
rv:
8h30
